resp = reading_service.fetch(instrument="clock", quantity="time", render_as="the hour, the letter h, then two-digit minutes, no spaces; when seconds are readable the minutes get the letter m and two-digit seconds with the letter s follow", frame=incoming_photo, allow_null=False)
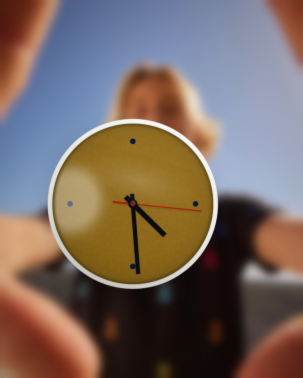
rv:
4h29m16s
